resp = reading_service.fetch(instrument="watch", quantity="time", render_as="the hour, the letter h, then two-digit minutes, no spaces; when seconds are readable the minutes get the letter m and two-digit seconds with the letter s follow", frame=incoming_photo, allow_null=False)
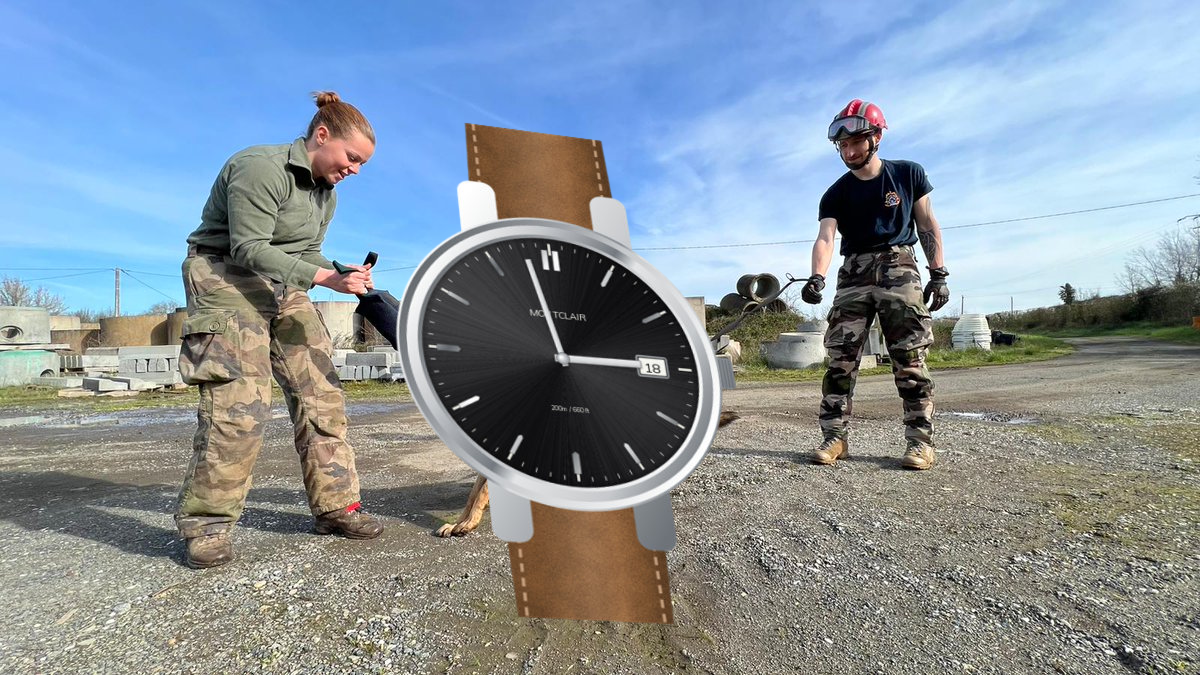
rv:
2h58
